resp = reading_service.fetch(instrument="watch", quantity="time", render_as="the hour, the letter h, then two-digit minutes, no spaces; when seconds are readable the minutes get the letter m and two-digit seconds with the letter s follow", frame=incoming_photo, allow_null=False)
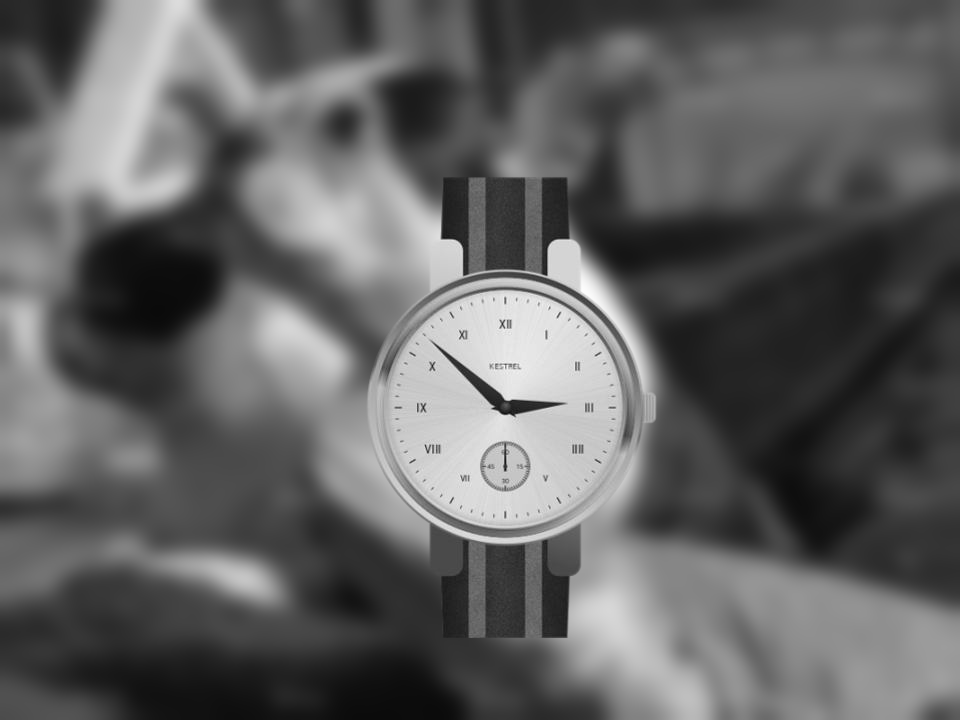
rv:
2h52
